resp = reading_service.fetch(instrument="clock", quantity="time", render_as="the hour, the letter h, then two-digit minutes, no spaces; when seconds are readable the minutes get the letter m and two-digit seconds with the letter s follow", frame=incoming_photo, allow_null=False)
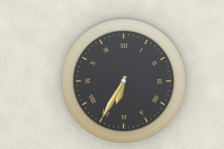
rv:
6h35
